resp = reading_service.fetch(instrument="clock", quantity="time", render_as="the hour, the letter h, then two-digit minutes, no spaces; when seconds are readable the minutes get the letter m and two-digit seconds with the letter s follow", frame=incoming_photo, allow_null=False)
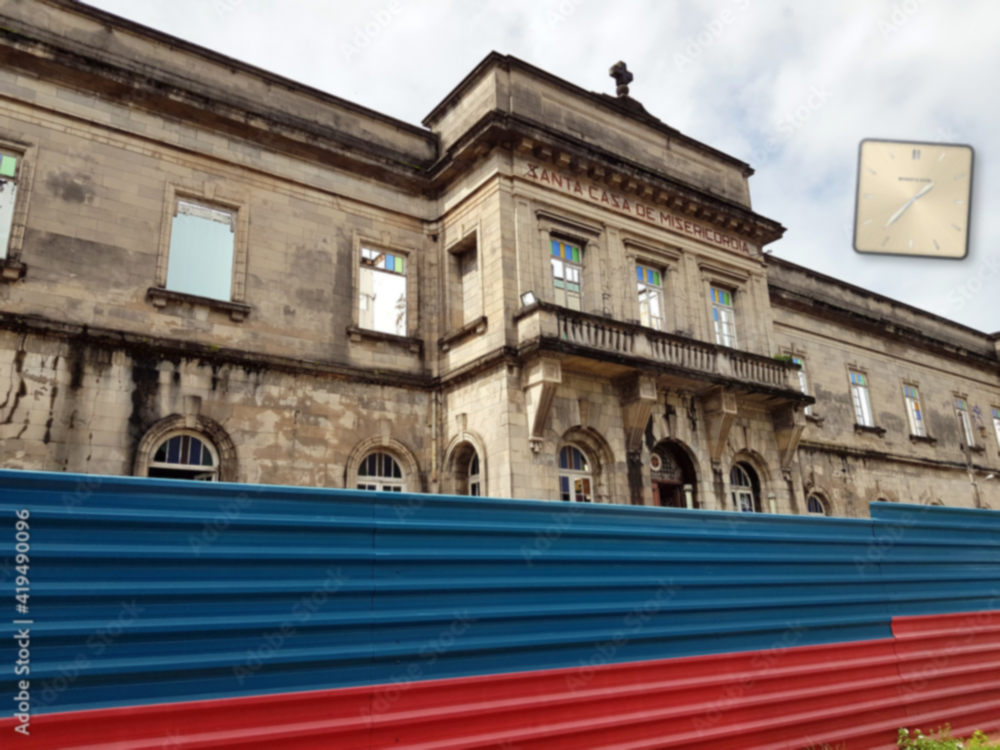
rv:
1h37
